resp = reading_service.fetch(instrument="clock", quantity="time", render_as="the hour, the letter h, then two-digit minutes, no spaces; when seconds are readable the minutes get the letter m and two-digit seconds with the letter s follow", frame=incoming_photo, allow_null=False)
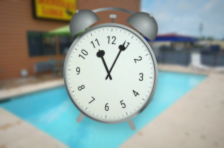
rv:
11h04
